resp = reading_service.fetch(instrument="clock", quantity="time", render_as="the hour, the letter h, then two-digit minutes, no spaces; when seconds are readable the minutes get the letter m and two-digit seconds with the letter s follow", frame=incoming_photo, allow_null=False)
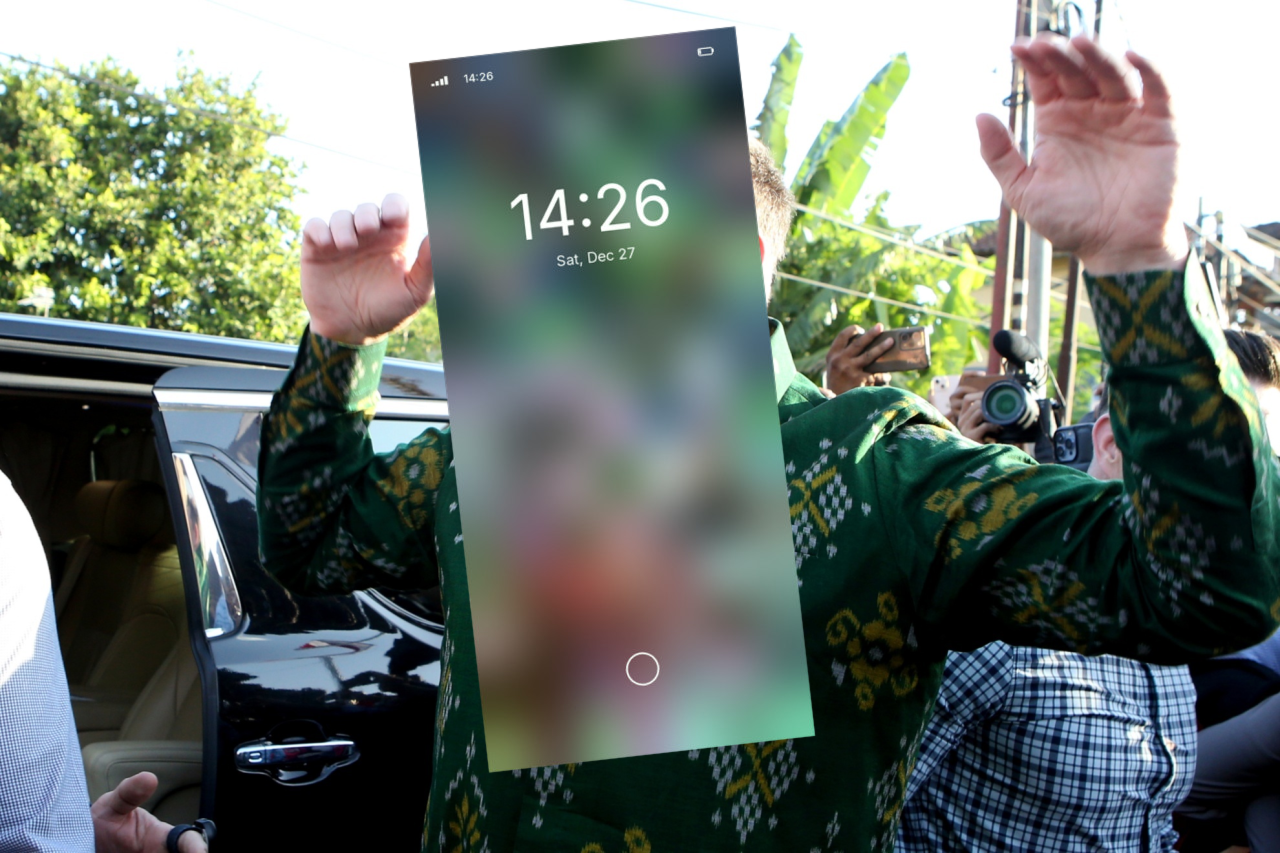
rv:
14h26
